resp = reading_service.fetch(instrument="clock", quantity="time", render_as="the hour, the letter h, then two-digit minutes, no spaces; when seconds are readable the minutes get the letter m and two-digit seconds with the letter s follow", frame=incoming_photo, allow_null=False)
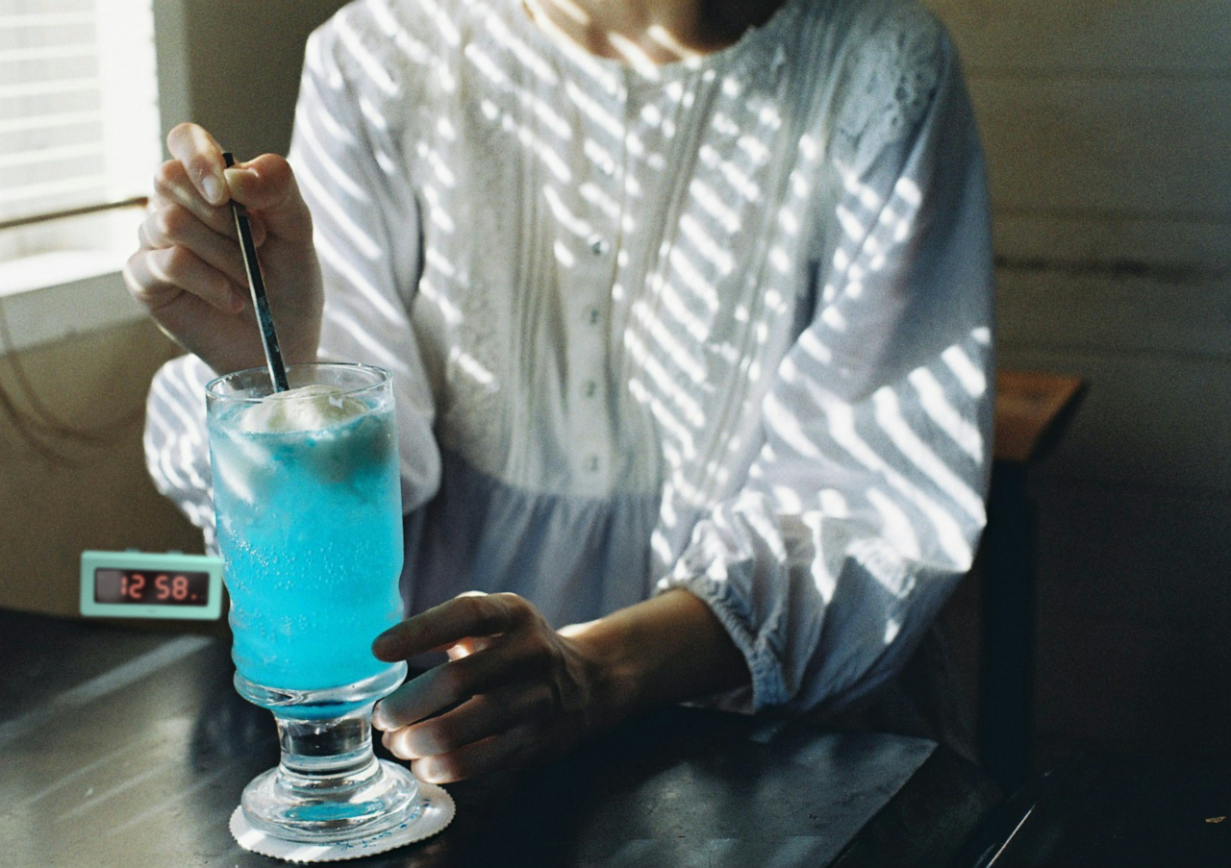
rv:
12h58
